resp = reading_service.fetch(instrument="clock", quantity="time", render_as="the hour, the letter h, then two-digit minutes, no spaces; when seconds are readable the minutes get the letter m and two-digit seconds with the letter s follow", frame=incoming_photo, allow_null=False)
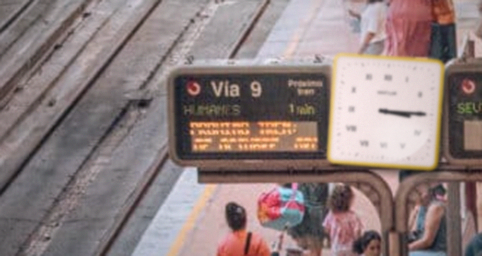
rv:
3h15
